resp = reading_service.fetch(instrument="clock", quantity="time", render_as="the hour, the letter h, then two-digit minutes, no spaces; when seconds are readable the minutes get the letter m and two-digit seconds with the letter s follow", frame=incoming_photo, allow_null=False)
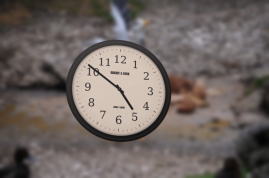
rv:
4h51
